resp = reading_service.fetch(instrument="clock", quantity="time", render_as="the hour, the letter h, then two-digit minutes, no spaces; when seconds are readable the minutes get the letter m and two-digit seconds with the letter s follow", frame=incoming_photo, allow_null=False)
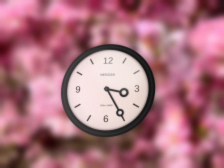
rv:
3h25
